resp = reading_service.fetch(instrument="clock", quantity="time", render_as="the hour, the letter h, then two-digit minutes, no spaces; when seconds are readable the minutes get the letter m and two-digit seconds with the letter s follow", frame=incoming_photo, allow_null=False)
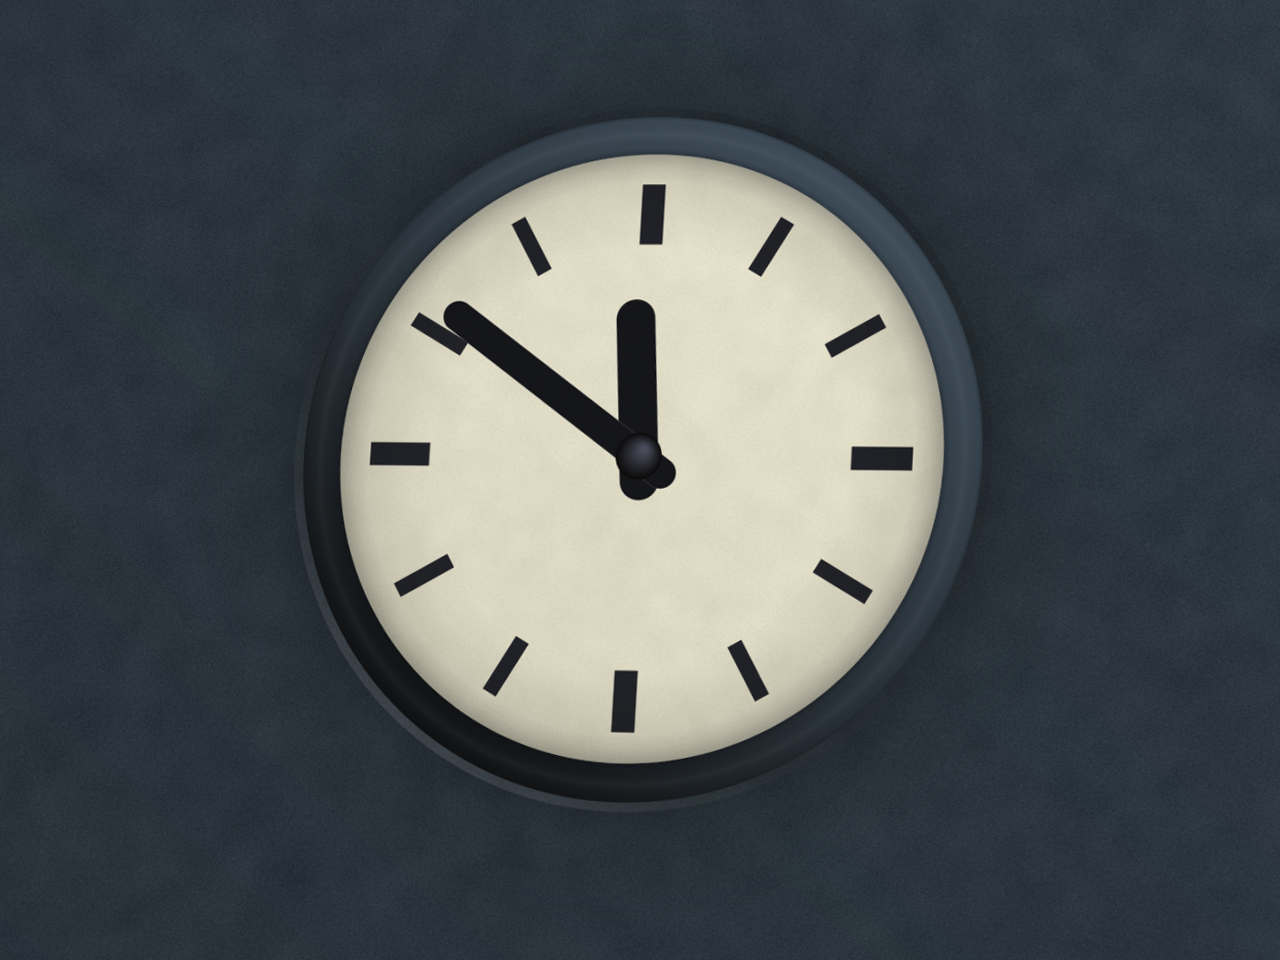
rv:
11h51
